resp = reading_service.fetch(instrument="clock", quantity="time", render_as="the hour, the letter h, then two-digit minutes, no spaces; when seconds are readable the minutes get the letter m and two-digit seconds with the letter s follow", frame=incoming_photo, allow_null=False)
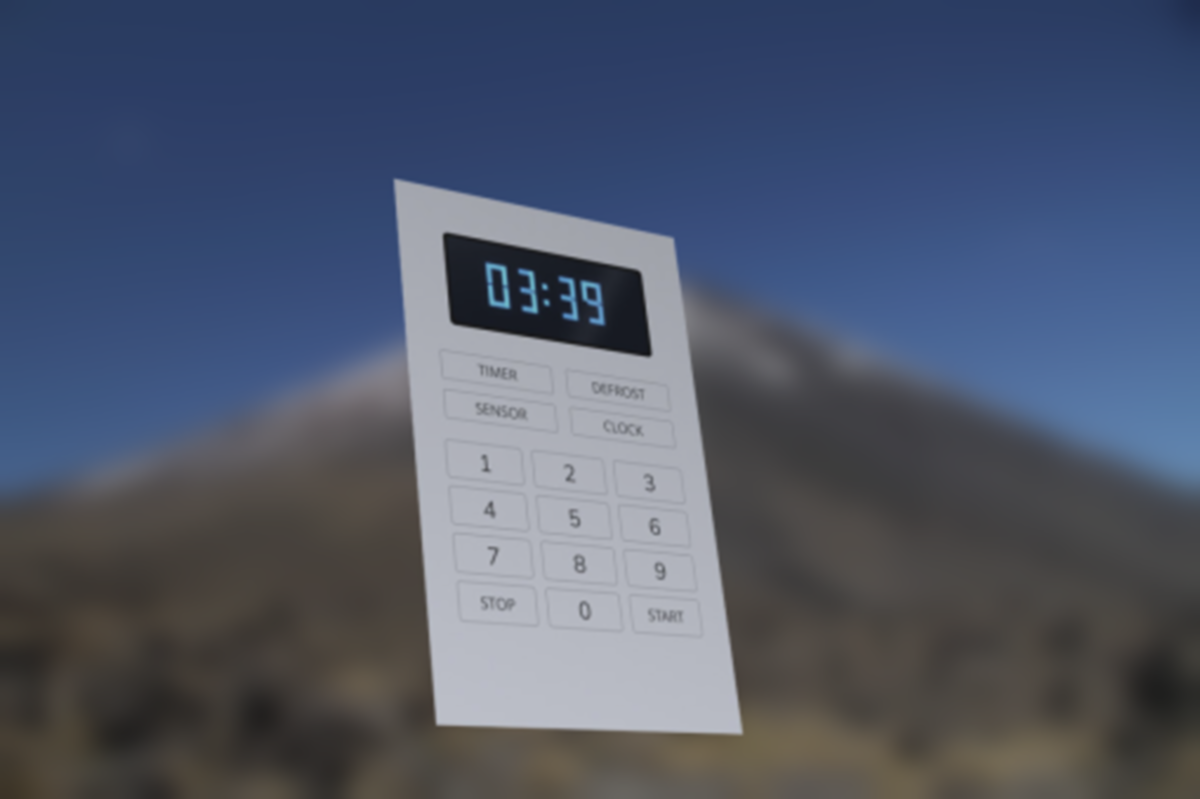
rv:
3h39
